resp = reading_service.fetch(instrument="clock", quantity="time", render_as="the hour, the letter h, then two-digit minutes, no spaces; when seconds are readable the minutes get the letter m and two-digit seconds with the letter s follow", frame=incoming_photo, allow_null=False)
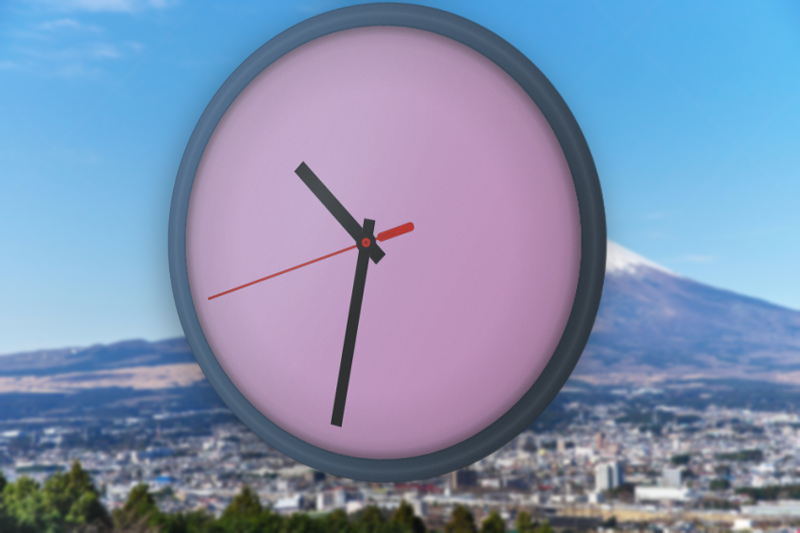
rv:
10h31m42s
